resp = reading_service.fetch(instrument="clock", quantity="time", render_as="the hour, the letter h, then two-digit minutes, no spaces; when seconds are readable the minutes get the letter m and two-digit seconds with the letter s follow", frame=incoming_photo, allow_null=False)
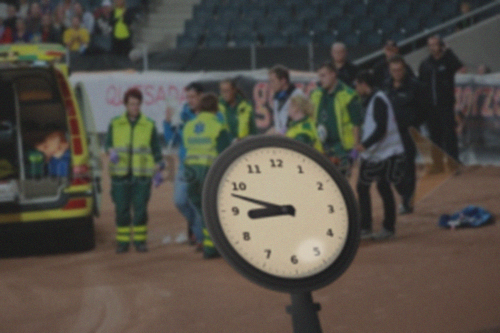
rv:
8h48
